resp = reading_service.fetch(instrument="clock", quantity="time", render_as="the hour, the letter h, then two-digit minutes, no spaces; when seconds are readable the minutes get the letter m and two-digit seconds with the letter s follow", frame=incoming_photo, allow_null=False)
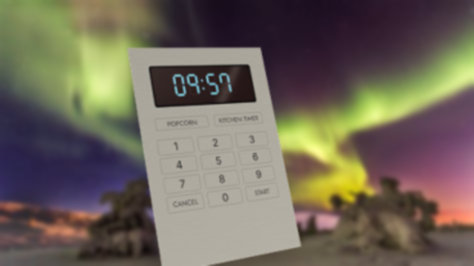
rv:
9h57
